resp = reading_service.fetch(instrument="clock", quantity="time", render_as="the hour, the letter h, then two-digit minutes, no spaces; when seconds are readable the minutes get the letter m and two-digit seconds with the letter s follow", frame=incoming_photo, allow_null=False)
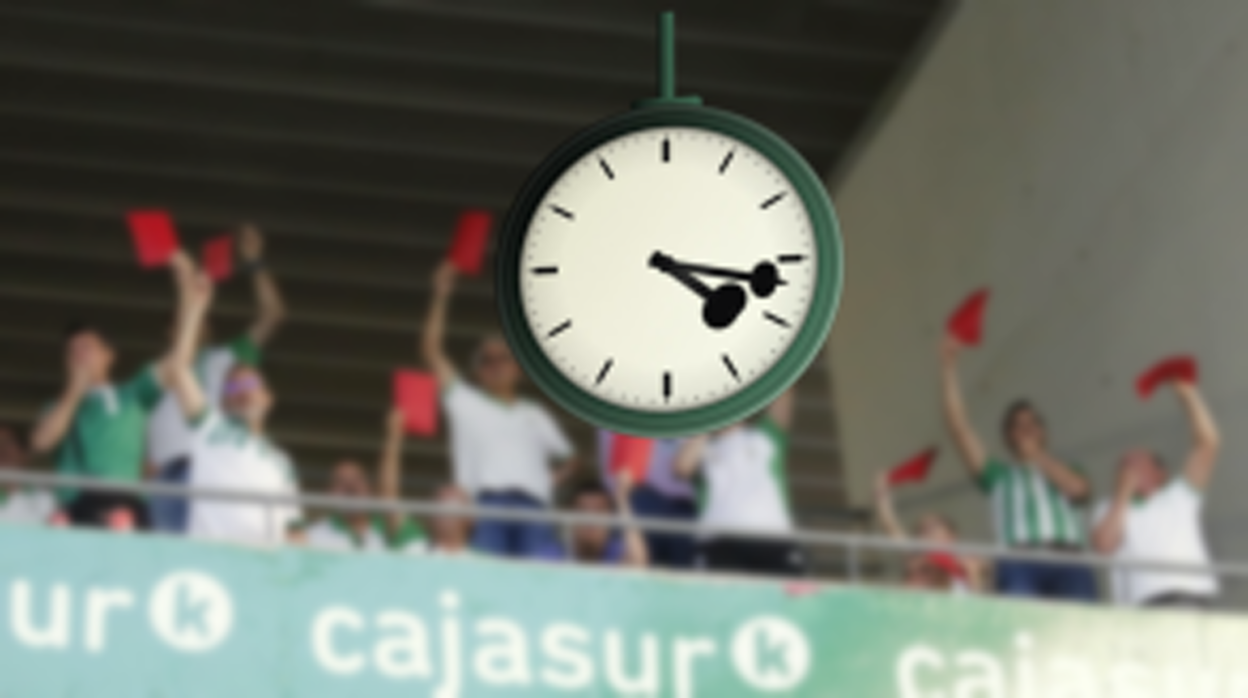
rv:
4h17
